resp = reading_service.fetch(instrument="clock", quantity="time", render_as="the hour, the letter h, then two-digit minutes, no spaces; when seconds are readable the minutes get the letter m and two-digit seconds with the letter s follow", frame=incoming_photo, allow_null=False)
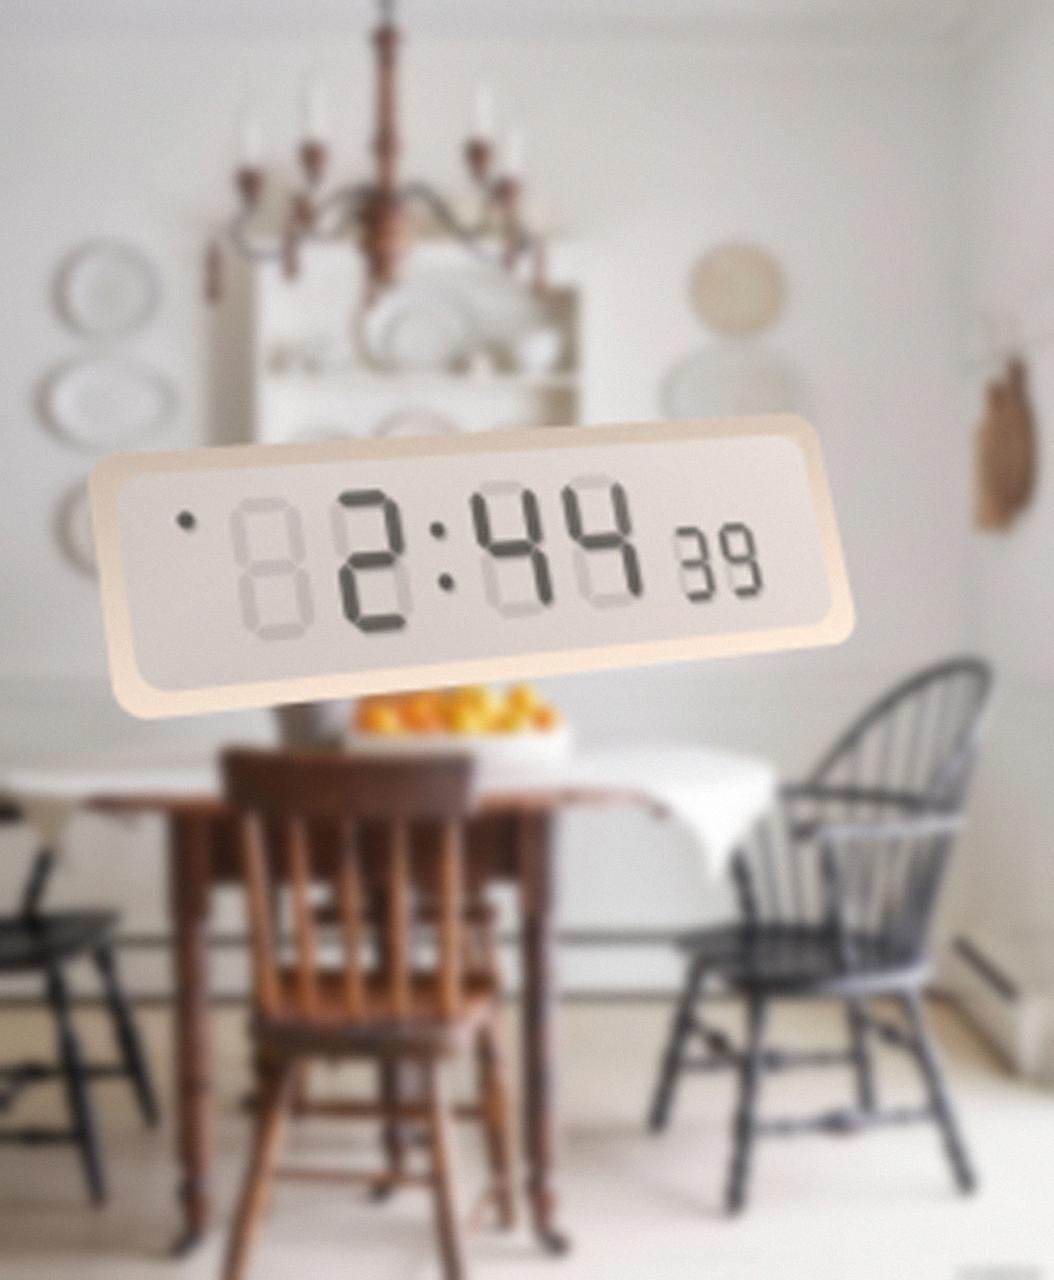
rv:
2h44m39s
